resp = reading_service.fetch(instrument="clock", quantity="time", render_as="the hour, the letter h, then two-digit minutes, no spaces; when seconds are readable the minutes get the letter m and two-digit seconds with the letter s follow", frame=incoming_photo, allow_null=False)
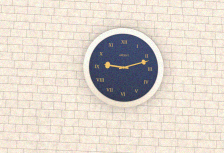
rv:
9h12
